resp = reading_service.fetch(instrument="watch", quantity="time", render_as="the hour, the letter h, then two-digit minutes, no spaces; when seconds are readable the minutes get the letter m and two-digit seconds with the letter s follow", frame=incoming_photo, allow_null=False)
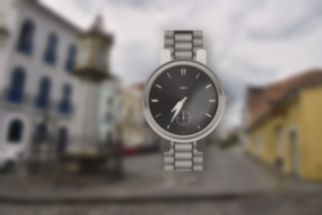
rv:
7h35
